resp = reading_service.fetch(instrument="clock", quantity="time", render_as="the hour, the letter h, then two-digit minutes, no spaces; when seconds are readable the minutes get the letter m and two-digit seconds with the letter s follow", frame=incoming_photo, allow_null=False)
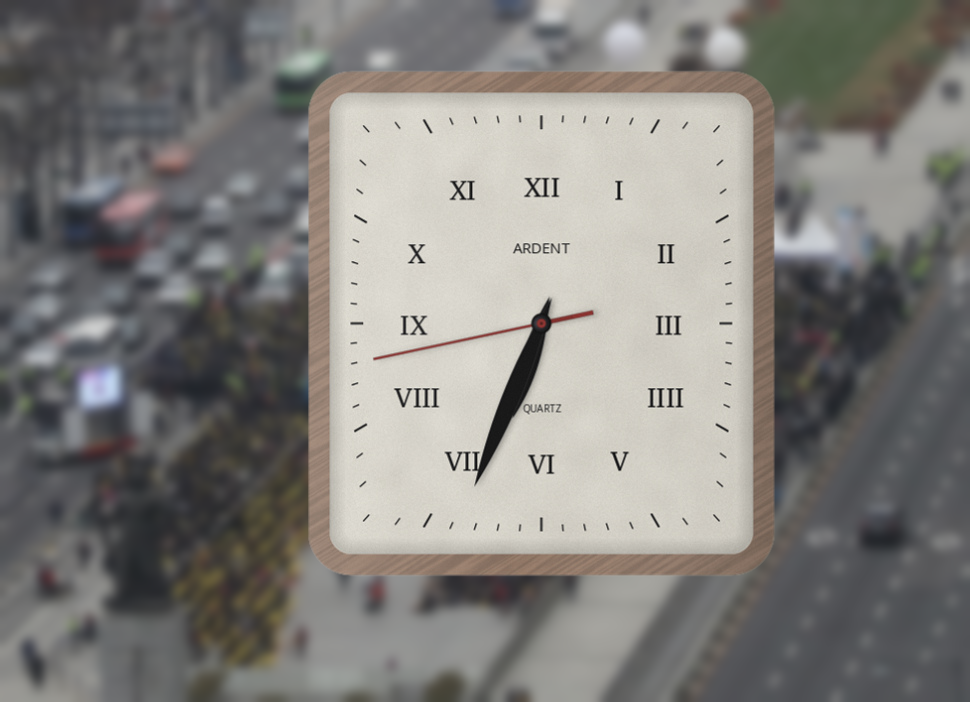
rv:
6h33m43s
